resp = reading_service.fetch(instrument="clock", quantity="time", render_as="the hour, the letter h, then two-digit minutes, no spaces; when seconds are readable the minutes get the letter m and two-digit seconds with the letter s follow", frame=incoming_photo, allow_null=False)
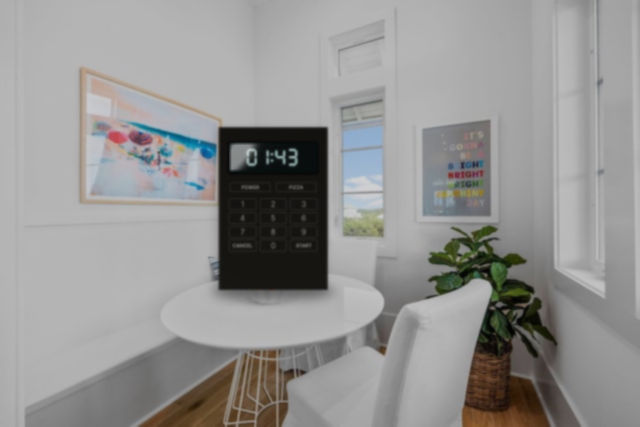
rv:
1h43
